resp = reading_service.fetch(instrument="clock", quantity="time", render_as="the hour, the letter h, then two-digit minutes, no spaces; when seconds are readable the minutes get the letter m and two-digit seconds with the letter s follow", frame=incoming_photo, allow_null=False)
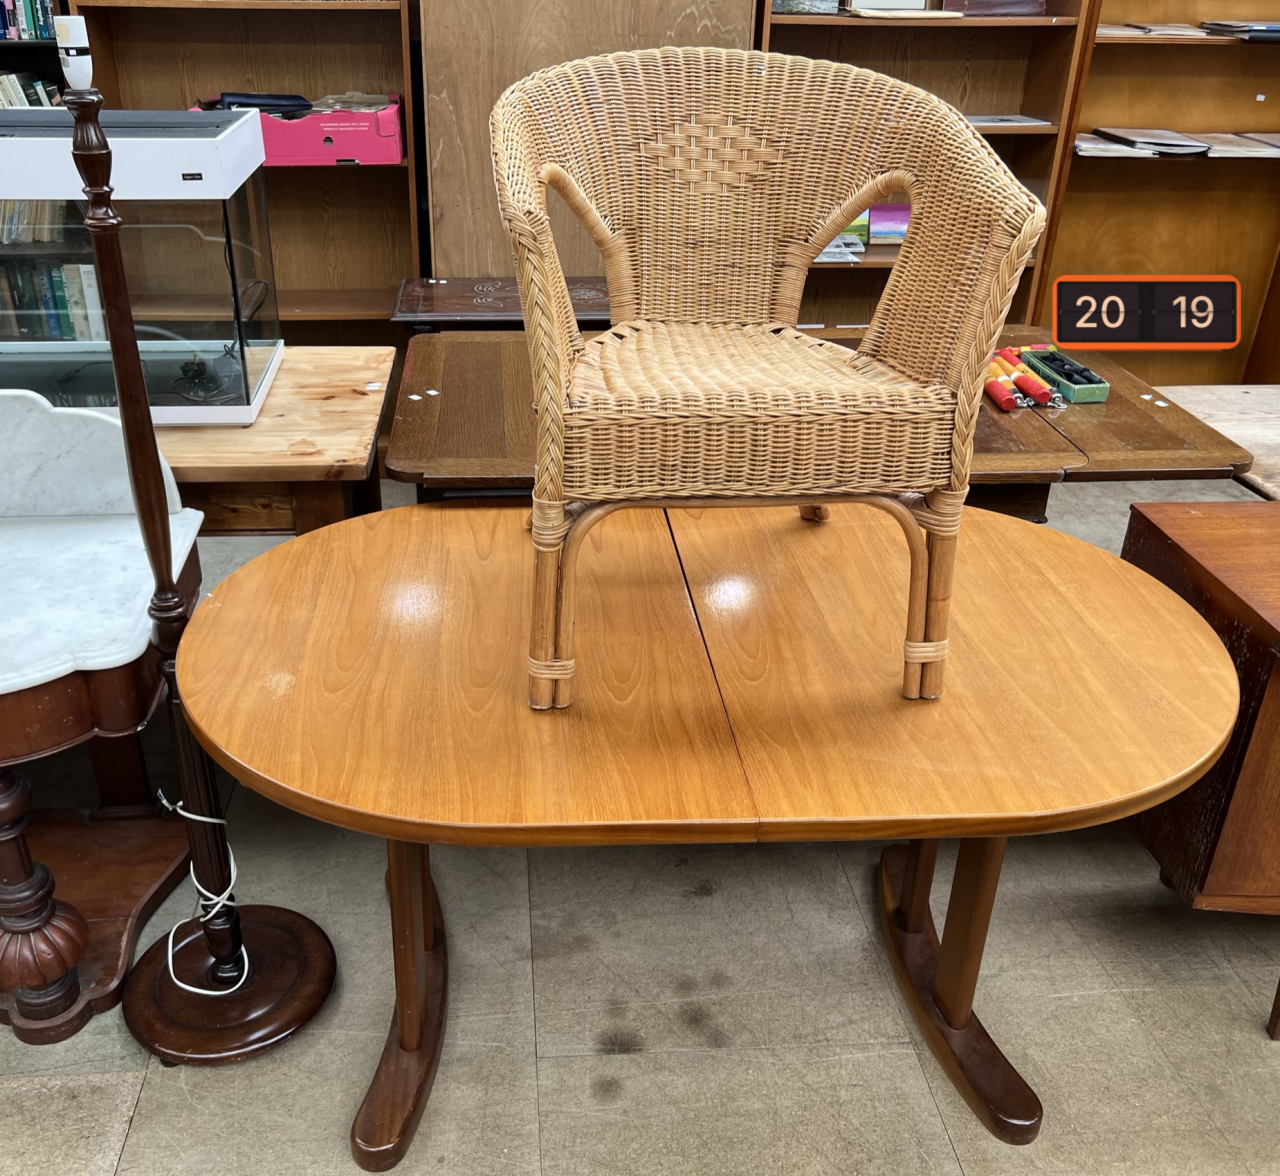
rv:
20h19
